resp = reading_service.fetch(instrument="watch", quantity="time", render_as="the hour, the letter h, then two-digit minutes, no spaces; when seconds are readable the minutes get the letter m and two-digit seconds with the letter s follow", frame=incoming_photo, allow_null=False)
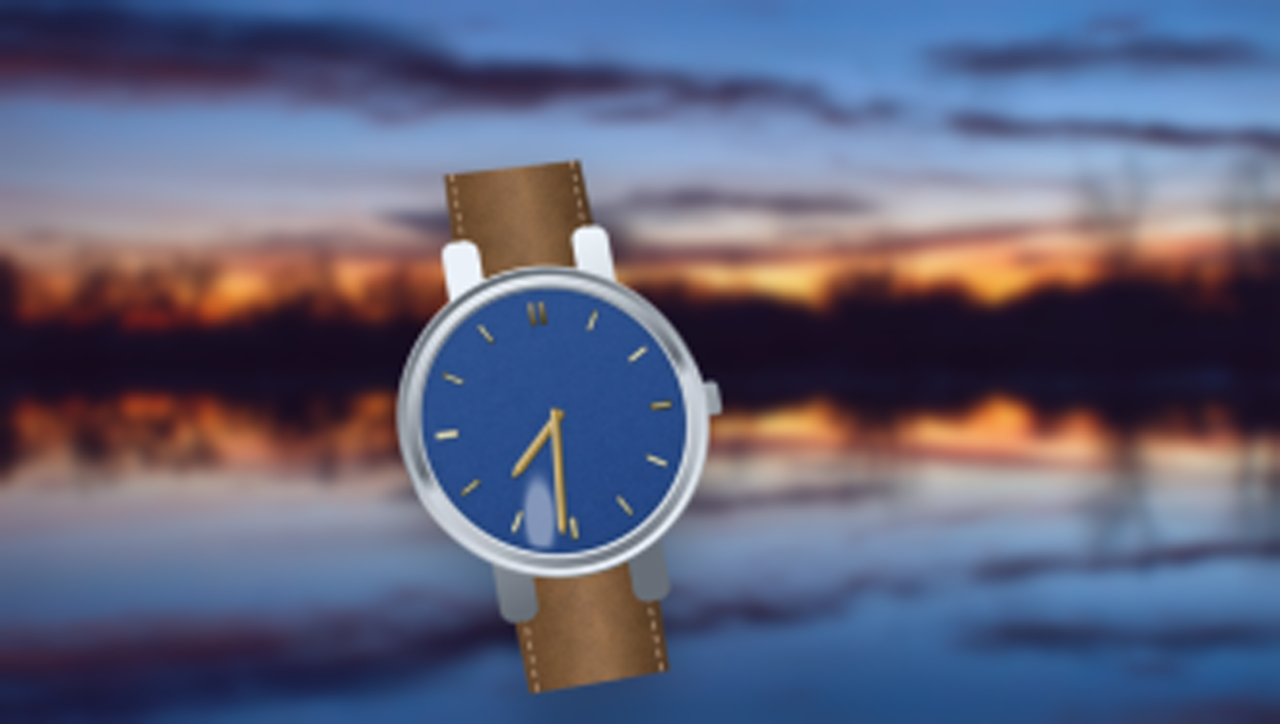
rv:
7h31
